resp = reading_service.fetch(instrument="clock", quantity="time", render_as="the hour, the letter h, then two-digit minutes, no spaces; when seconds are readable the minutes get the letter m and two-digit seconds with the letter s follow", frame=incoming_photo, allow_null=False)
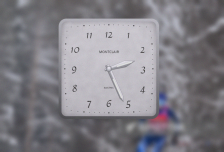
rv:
2h26
